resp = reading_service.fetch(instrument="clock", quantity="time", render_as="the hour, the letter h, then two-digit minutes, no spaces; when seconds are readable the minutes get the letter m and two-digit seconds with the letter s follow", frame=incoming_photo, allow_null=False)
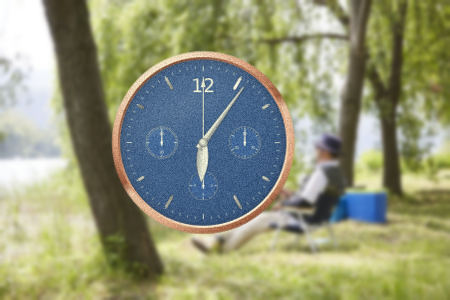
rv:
6h06
